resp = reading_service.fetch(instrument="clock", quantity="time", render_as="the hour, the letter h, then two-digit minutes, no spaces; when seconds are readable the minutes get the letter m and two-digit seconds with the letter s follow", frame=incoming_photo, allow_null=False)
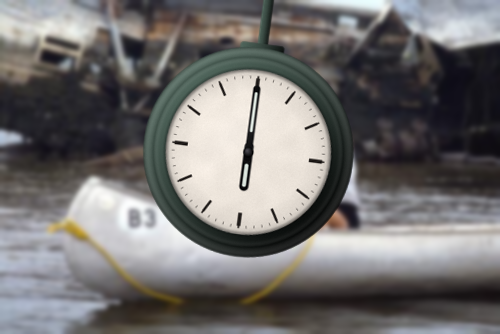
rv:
6h00
